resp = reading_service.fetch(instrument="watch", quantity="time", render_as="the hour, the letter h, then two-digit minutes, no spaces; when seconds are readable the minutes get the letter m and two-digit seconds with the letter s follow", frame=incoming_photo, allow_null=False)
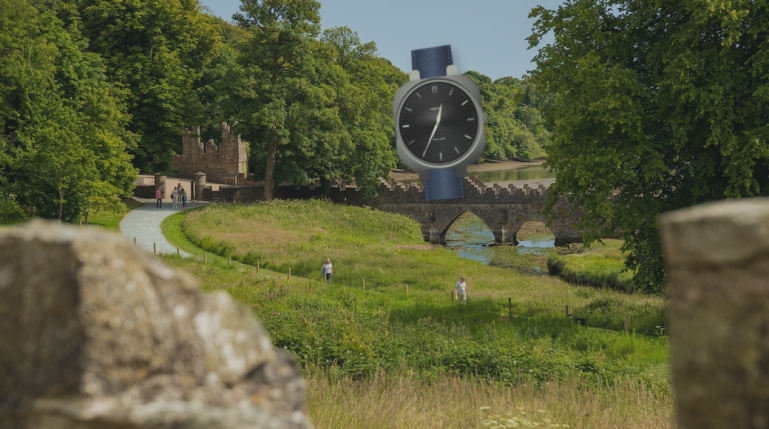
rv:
12h35
